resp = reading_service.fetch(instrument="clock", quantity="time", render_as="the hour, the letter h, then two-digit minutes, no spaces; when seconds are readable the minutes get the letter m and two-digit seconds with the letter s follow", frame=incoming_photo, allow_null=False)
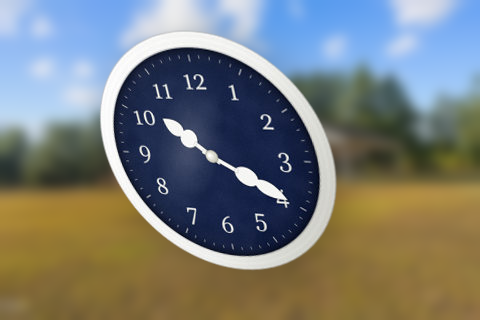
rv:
10h20
